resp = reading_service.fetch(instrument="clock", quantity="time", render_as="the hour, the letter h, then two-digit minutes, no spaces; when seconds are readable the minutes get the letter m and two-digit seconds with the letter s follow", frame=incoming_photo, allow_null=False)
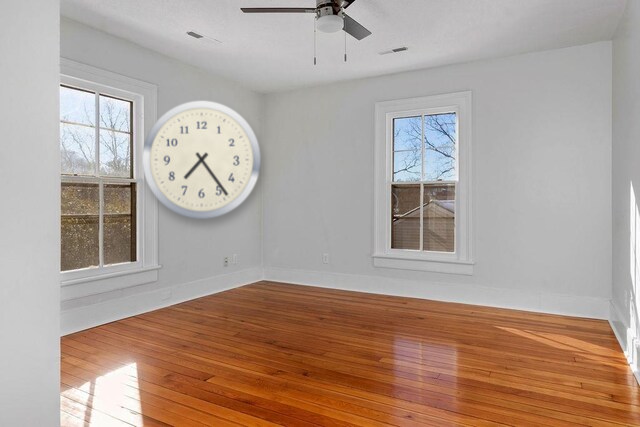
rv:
7h24
